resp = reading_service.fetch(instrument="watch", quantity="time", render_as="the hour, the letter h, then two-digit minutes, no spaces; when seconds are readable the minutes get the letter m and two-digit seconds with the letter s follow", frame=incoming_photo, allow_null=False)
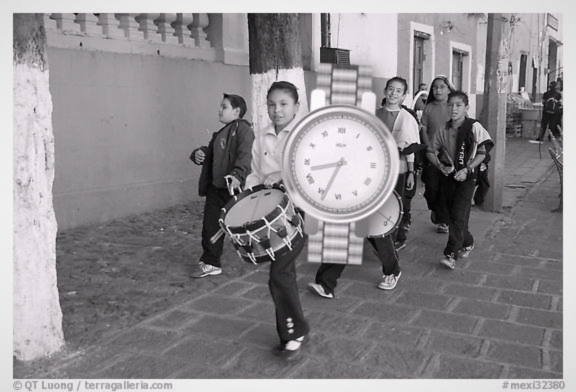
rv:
8h34
